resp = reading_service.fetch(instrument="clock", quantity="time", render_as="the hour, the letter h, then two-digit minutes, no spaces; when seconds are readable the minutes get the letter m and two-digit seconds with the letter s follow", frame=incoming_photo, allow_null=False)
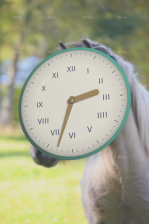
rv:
2h33
